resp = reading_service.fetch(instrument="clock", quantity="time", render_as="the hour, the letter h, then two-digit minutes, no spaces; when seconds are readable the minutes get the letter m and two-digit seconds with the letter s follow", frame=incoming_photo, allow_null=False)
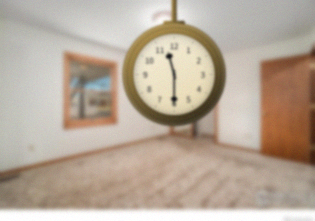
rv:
11h30
